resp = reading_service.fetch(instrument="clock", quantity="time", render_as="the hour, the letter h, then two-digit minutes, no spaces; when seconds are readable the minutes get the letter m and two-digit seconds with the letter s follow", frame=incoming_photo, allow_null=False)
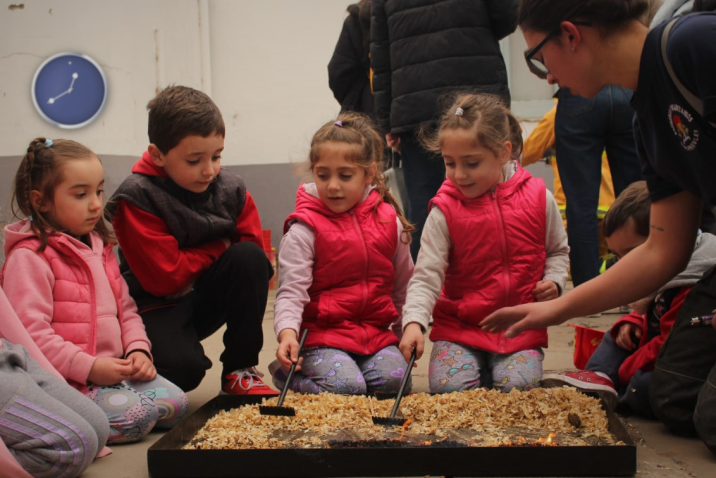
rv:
12h40
